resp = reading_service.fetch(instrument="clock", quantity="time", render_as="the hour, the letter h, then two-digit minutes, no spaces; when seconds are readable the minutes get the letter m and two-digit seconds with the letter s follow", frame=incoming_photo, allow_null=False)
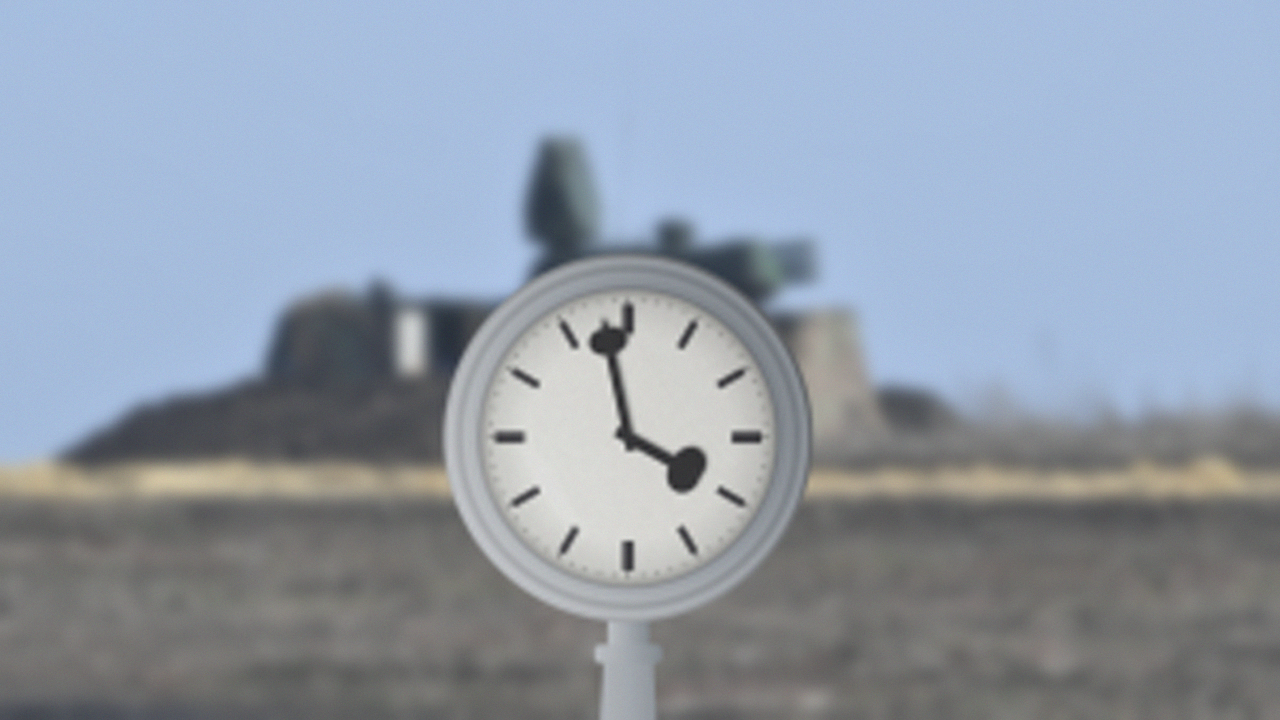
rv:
3h58
